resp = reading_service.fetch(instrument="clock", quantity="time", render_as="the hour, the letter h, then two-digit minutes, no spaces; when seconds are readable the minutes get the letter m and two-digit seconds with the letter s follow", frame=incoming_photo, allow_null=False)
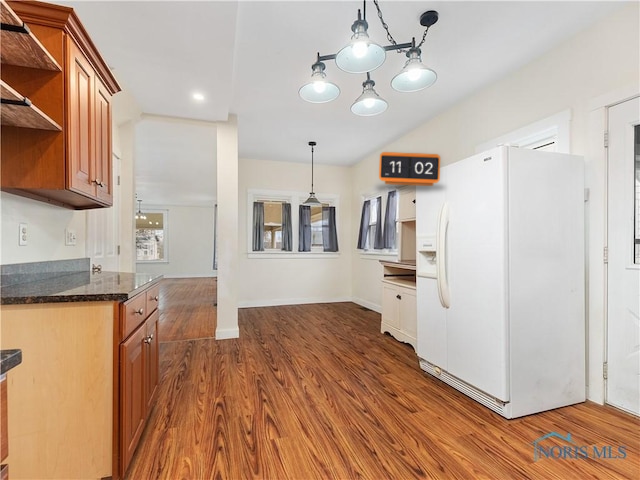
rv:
11h02
